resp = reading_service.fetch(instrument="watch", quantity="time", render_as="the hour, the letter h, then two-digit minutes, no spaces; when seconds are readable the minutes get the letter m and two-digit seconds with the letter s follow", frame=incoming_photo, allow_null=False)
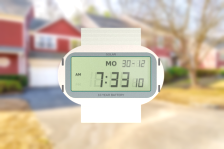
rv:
7h33m10s
